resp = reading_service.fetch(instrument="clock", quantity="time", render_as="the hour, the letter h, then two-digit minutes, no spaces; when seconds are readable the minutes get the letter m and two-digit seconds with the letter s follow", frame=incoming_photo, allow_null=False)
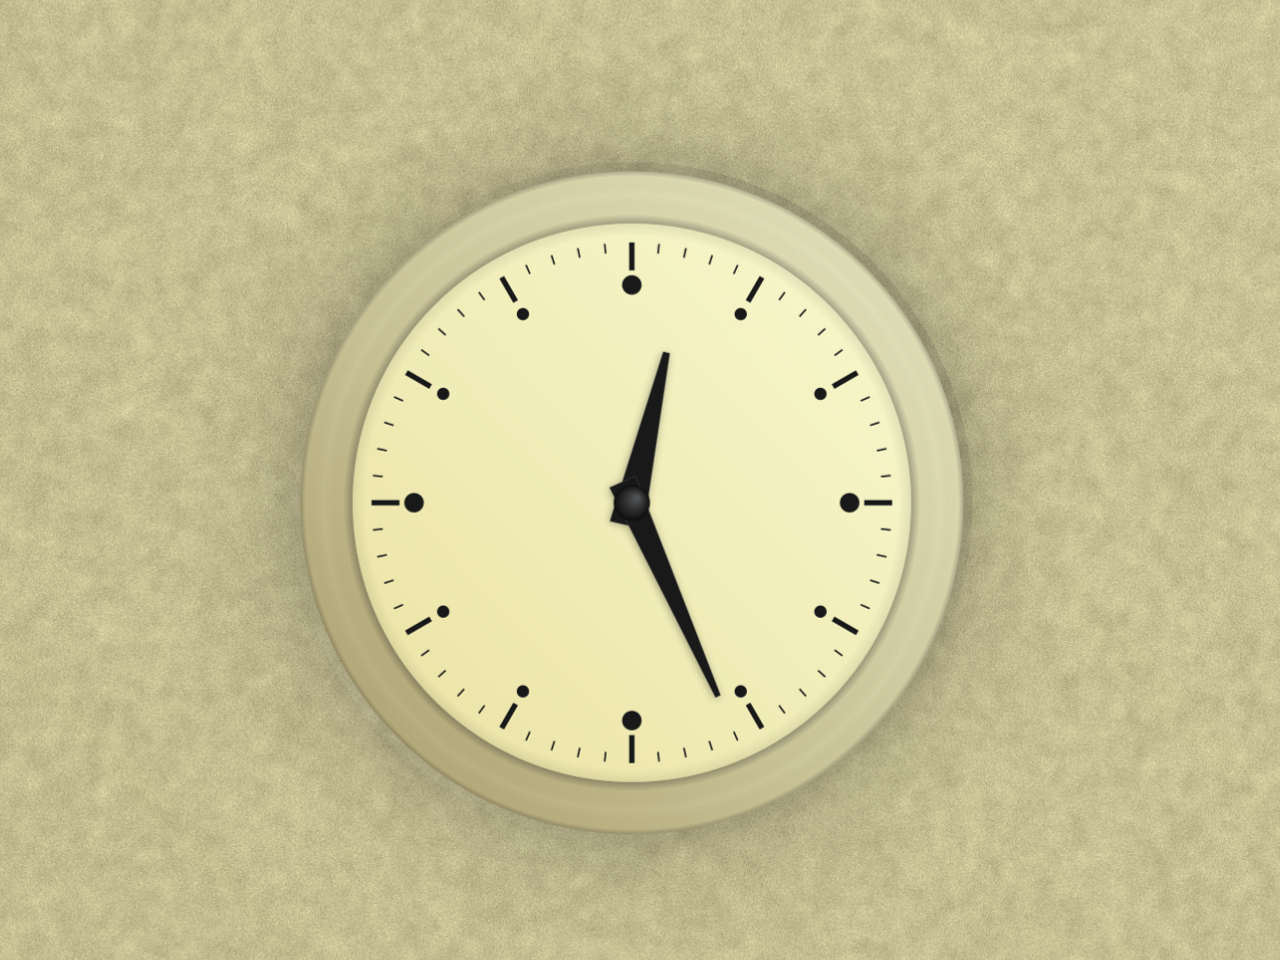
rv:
12h26
